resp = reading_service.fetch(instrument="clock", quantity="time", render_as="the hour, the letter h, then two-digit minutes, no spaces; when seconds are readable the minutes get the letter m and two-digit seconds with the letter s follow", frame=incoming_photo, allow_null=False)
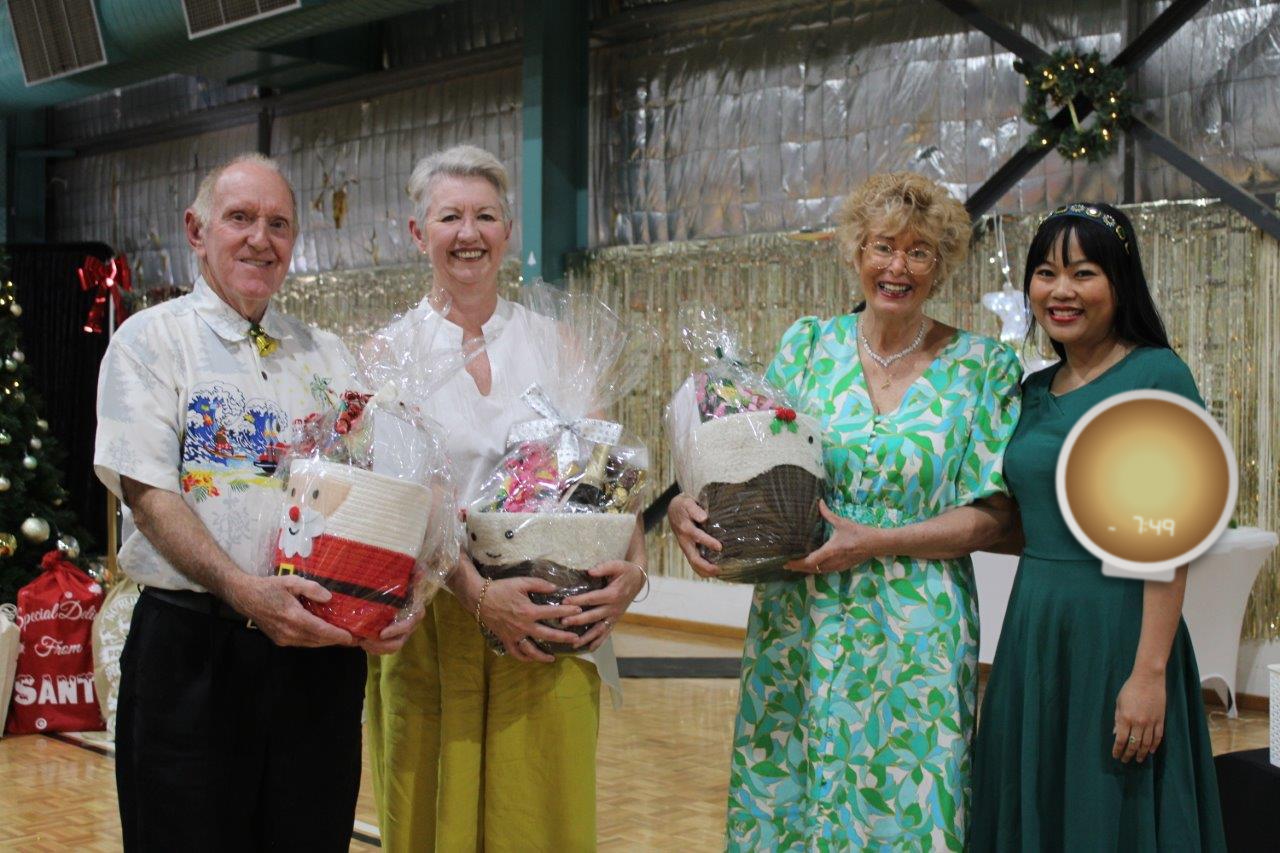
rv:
7h49
